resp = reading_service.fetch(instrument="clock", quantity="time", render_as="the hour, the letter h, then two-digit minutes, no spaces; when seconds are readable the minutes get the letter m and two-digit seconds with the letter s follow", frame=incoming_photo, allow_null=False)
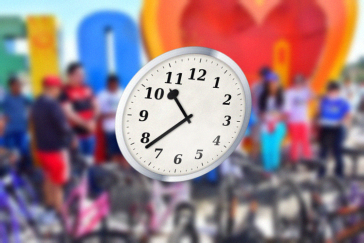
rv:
10h38
